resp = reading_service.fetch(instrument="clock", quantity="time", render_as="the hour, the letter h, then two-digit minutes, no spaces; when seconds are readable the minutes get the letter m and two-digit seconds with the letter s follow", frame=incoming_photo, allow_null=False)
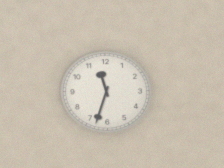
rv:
11h33
